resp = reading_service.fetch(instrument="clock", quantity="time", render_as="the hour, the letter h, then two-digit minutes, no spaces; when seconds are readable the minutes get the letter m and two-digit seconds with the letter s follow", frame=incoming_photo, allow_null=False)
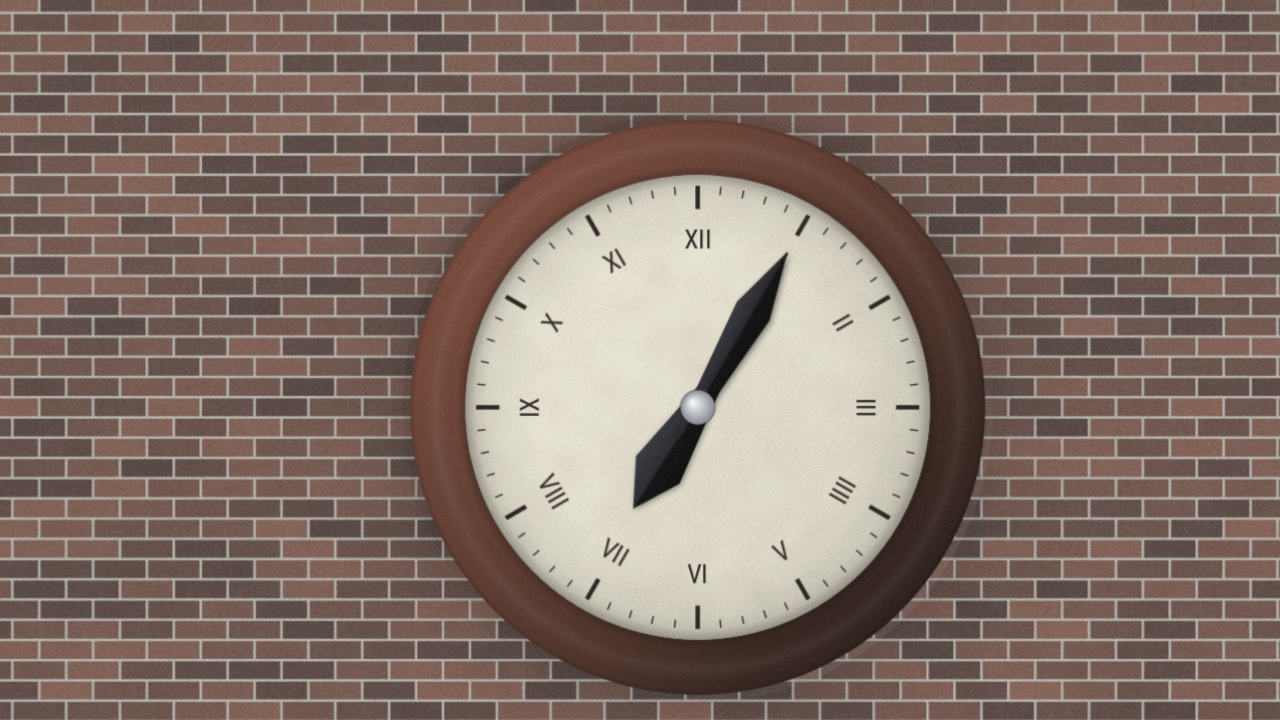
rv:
7h05
